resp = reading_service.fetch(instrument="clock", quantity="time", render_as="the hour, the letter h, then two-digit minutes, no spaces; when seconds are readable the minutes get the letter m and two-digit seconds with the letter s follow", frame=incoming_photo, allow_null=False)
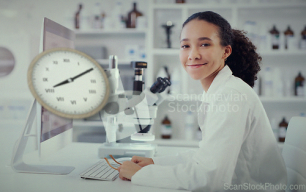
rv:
8h10
